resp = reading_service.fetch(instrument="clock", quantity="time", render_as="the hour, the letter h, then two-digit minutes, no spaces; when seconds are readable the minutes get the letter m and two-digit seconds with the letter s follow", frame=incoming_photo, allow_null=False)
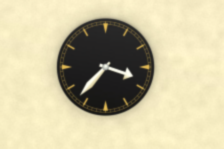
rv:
3h37
